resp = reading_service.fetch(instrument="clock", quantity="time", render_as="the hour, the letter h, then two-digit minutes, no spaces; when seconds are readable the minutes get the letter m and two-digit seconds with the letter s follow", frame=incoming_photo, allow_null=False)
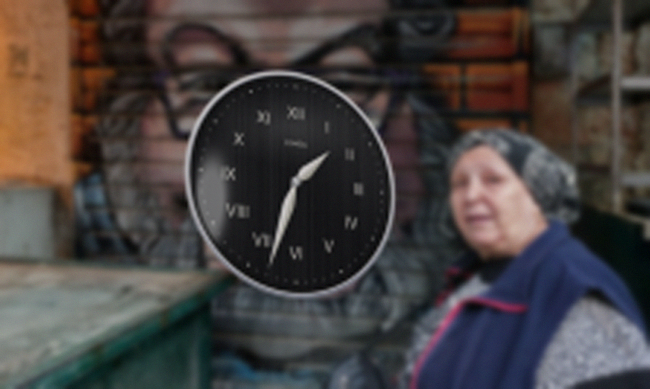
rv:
1h33
